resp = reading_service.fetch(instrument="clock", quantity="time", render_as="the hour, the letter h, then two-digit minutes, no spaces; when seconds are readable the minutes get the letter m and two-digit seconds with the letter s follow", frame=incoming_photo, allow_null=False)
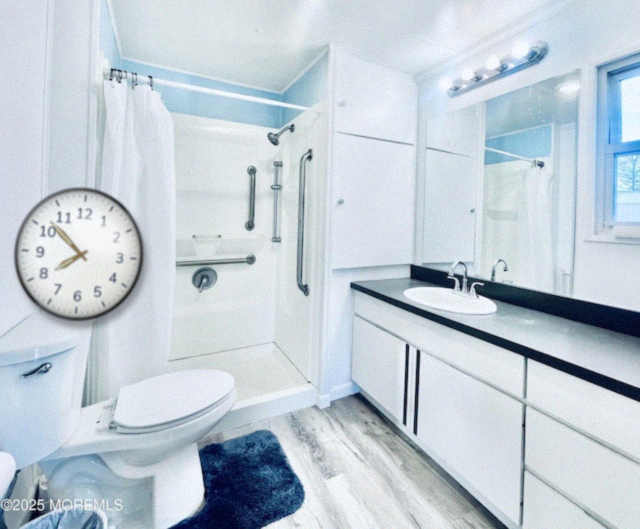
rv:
7h52
